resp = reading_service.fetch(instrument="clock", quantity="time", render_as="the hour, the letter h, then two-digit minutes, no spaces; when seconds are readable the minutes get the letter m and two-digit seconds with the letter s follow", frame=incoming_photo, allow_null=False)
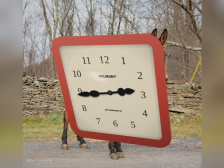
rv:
2h44
